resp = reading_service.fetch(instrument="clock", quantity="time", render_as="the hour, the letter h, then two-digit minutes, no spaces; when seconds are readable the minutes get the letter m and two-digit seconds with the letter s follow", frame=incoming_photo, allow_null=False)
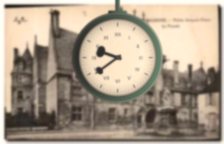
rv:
9h39
